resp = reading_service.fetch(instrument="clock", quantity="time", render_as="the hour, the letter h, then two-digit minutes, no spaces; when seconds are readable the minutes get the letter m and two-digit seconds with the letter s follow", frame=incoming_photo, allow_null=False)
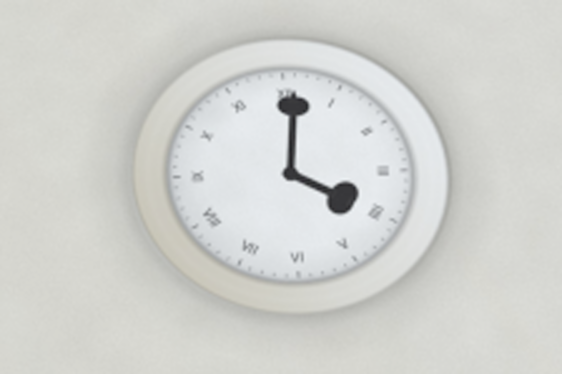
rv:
4h01
